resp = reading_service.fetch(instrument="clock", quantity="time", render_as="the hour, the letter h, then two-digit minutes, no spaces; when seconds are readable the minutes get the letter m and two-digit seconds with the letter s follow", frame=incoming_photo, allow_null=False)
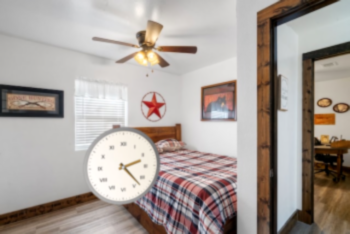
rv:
2h23
